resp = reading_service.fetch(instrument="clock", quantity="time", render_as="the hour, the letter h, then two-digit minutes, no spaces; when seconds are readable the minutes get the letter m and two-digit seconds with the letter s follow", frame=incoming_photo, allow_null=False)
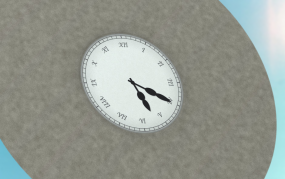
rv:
5h20
